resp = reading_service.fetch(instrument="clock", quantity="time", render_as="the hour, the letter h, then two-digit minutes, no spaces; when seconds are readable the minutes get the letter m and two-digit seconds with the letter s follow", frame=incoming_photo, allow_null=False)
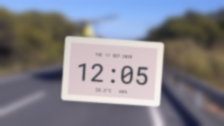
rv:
12h05
